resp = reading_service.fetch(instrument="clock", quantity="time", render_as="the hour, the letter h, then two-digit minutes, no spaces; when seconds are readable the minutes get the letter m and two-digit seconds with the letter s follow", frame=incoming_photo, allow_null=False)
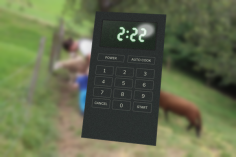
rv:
2h22
